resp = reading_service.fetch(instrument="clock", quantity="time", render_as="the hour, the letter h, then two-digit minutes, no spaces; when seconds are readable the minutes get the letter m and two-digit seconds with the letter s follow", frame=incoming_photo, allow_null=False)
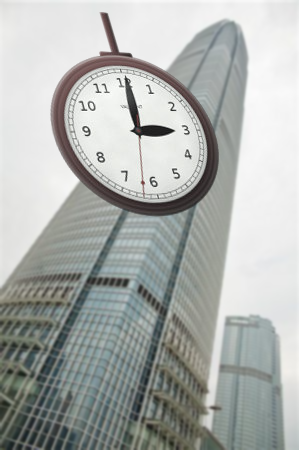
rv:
3h00m32s
